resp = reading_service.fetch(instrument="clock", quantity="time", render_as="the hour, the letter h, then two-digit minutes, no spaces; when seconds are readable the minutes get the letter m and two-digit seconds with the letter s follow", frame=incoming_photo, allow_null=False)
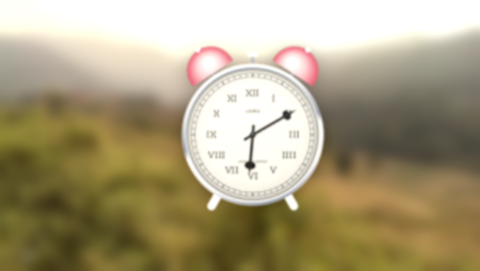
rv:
6h10
